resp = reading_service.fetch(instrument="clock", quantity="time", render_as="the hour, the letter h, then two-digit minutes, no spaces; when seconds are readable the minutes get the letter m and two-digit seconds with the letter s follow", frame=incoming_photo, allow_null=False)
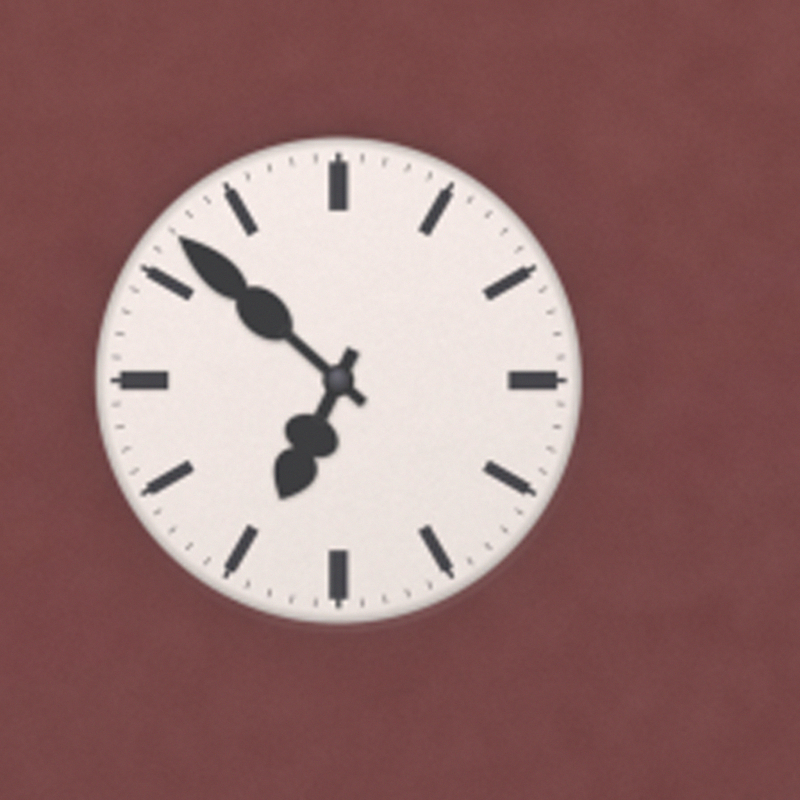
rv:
6h52
